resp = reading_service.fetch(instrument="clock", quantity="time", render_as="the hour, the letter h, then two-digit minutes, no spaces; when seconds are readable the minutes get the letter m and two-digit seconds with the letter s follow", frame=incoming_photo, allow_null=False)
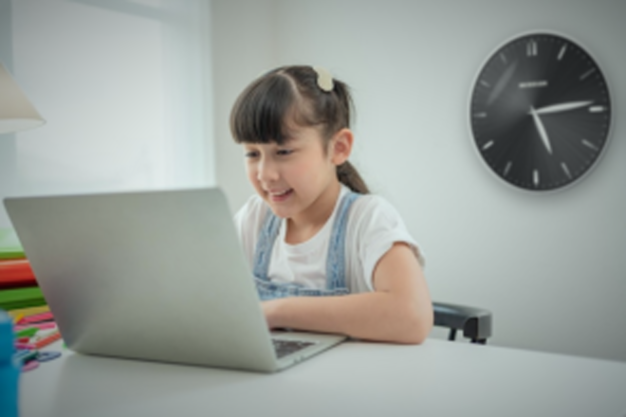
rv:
5h14
